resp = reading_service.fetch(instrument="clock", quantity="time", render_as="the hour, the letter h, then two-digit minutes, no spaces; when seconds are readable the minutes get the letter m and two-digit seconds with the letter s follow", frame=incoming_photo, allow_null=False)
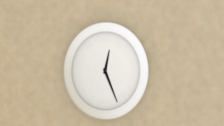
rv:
12h26
